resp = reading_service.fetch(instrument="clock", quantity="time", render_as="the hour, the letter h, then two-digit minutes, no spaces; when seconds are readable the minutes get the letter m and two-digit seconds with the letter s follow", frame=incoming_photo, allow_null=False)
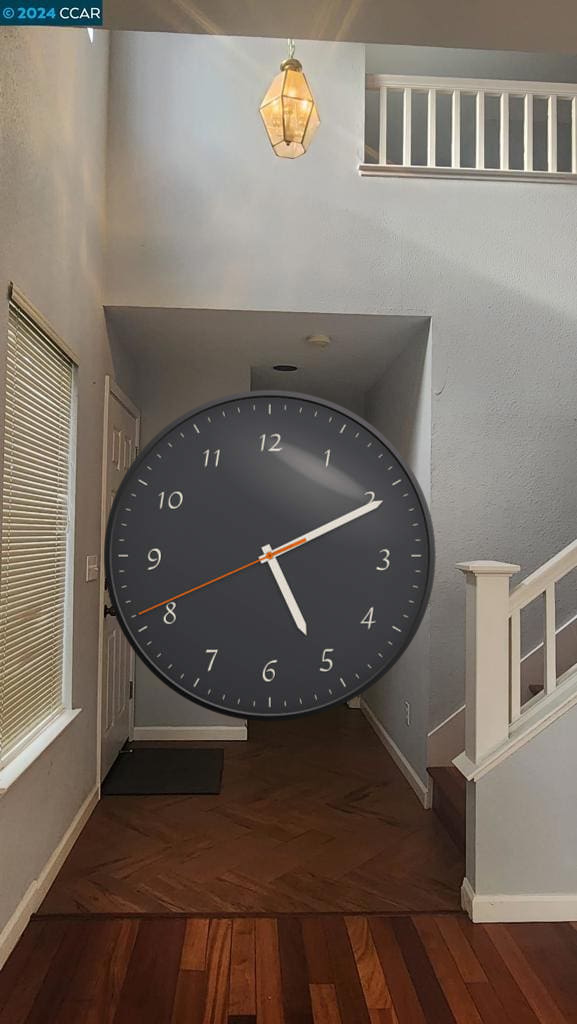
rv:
5h10m41s
